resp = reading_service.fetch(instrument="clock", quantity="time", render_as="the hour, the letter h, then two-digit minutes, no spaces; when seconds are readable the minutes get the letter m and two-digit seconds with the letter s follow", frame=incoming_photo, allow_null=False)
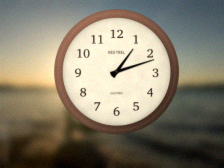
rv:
1h12
